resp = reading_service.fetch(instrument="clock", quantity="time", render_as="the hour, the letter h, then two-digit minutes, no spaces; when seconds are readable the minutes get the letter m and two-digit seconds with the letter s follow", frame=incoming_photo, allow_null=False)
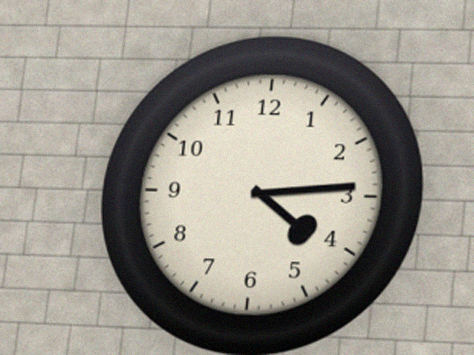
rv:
4h14
